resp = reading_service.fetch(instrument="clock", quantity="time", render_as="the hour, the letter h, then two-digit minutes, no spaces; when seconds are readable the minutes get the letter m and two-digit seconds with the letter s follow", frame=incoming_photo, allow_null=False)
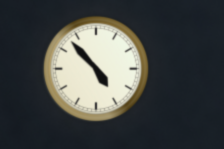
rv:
4h53
